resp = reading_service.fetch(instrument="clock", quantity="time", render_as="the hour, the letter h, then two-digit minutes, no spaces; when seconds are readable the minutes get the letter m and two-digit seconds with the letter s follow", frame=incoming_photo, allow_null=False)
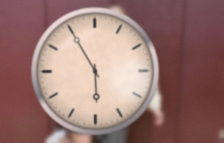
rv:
5h55
